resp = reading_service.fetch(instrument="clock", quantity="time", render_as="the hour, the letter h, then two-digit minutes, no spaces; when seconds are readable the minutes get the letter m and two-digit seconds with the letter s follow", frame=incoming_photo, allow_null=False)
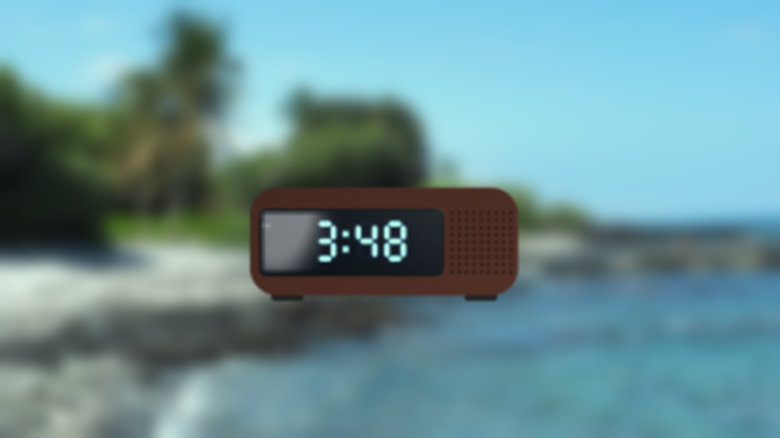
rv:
3h48
